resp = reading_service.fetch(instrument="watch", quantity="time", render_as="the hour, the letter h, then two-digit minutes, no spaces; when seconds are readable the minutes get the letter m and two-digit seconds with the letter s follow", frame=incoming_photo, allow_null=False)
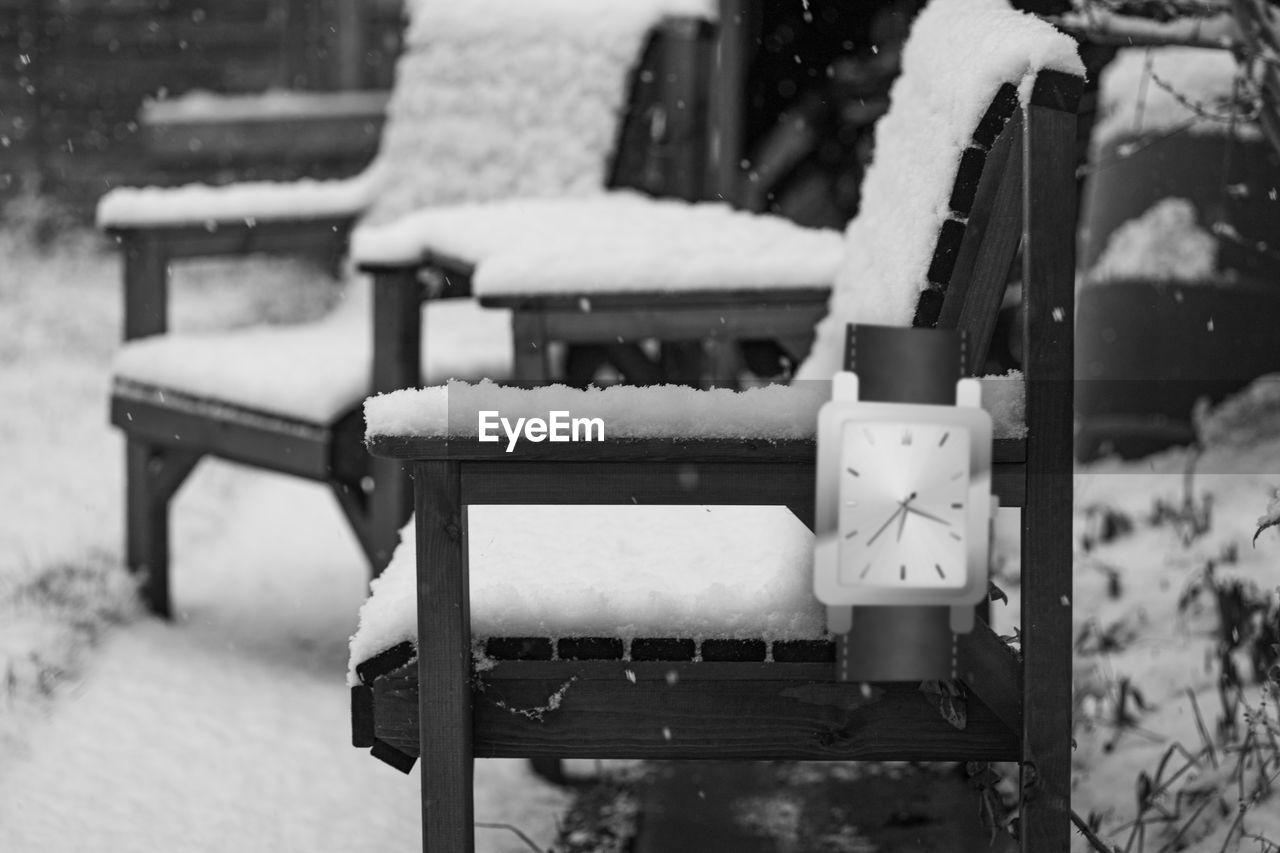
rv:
6h18m37s
